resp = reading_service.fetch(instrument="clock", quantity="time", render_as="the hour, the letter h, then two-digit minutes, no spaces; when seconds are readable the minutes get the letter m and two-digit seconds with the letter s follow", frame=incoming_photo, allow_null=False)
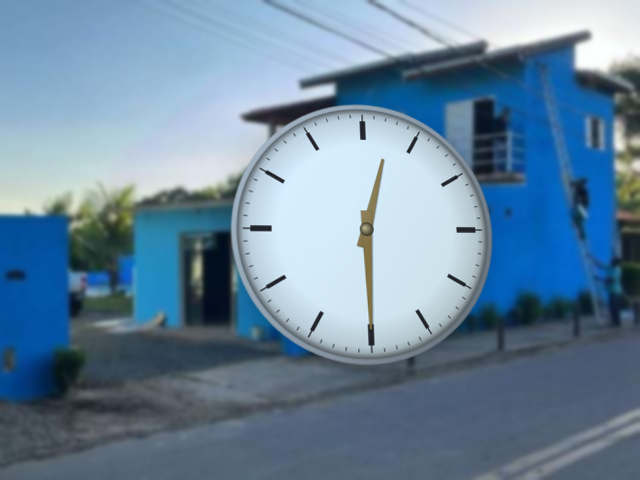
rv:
12h30
